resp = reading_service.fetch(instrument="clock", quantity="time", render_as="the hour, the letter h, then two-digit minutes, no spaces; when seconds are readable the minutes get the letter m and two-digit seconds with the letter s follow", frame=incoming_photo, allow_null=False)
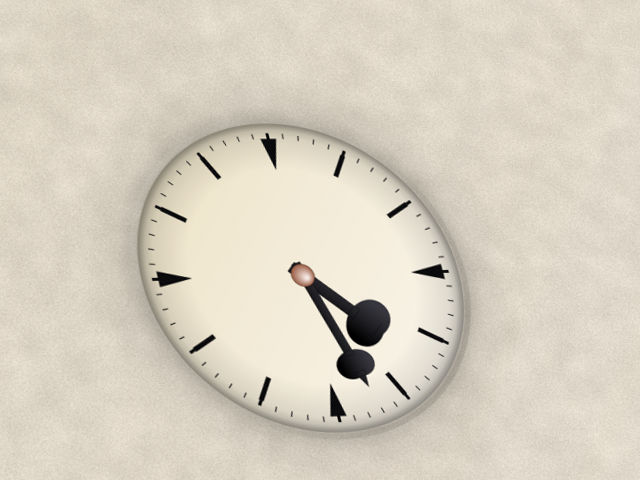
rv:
4h27
